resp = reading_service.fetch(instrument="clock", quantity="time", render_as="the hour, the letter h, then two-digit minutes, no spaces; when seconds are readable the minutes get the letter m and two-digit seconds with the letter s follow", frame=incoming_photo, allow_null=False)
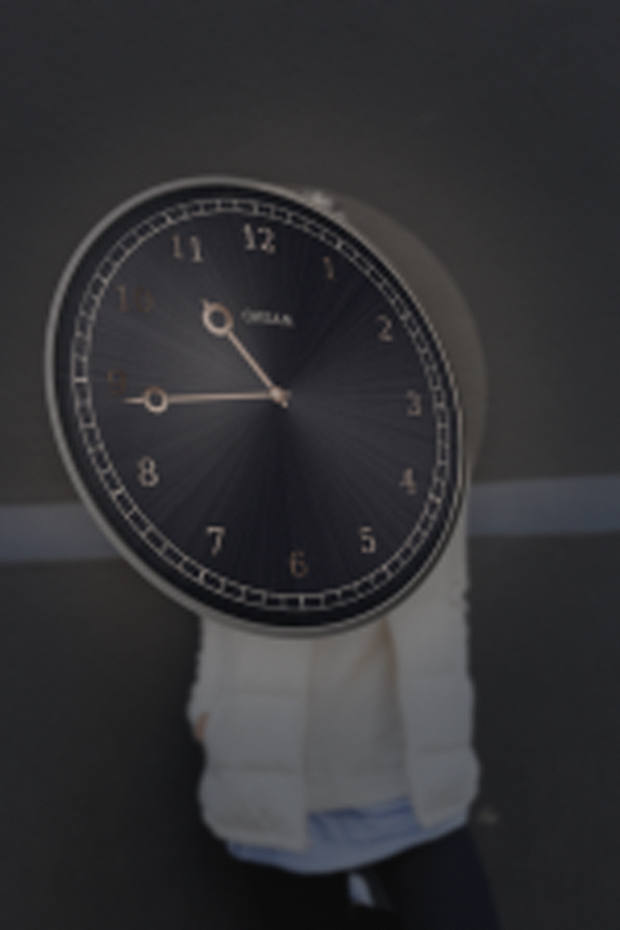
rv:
10h44
